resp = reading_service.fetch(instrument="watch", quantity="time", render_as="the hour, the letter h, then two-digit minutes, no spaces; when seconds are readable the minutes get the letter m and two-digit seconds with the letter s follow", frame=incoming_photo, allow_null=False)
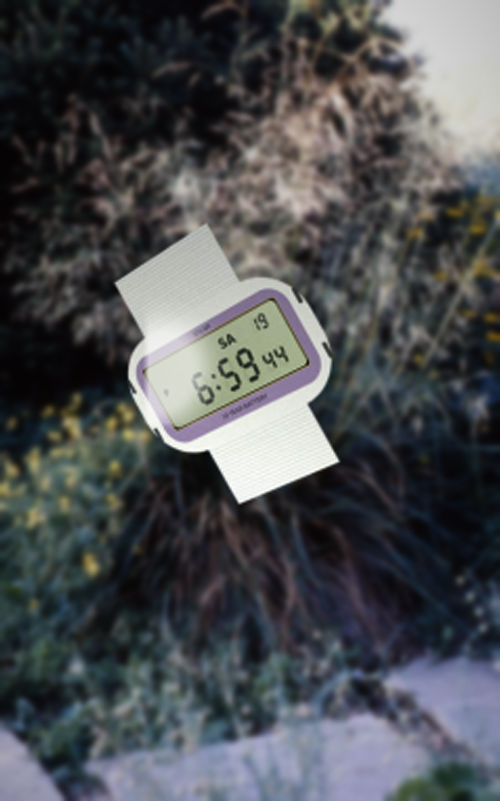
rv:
6h59m44s
